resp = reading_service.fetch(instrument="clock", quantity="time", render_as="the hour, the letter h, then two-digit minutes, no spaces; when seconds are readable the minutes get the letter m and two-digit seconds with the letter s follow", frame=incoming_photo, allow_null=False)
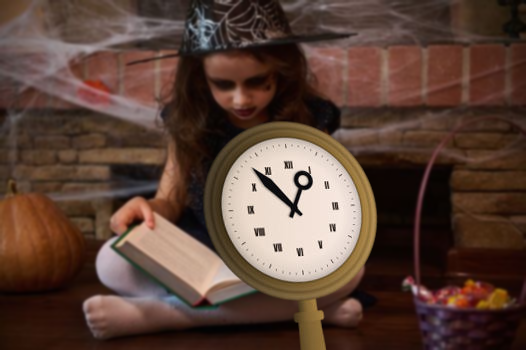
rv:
12h53
